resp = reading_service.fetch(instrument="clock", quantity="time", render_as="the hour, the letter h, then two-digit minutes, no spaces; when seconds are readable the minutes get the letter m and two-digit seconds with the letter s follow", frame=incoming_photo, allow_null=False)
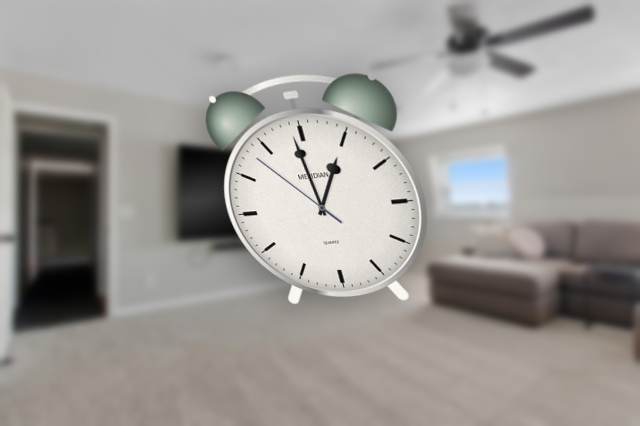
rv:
12h58m53s
